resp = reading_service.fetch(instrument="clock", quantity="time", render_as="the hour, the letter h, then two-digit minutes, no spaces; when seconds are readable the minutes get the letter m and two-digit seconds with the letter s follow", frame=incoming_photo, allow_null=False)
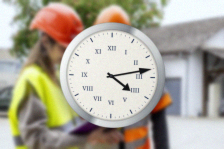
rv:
4h13
